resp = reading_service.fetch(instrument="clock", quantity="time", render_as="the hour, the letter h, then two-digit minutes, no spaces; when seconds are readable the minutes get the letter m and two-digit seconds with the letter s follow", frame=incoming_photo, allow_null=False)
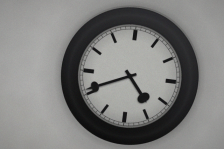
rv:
4h41
